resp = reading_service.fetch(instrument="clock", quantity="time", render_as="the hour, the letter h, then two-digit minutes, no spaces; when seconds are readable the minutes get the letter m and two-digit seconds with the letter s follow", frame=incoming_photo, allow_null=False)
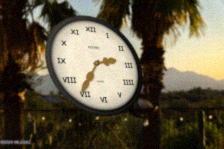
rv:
2h36
